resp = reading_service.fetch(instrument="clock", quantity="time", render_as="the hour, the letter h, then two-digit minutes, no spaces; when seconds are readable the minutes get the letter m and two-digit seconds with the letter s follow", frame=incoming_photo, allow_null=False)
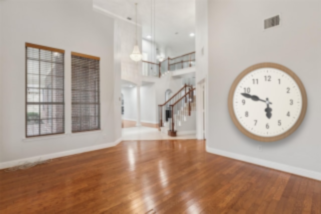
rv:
5h48
